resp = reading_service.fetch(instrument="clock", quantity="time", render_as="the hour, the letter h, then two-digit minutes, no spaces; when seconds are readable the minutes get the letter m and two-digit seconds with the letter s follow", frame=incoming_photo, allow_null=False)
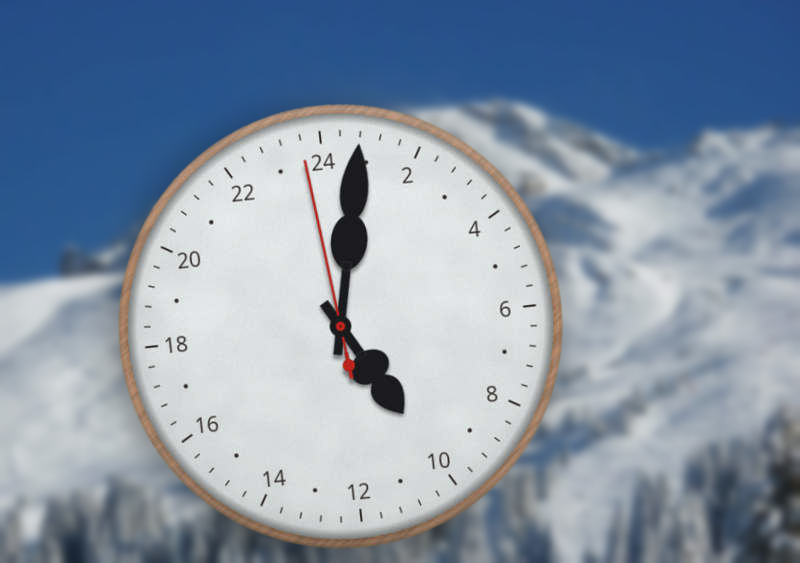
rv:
10h01m59s
